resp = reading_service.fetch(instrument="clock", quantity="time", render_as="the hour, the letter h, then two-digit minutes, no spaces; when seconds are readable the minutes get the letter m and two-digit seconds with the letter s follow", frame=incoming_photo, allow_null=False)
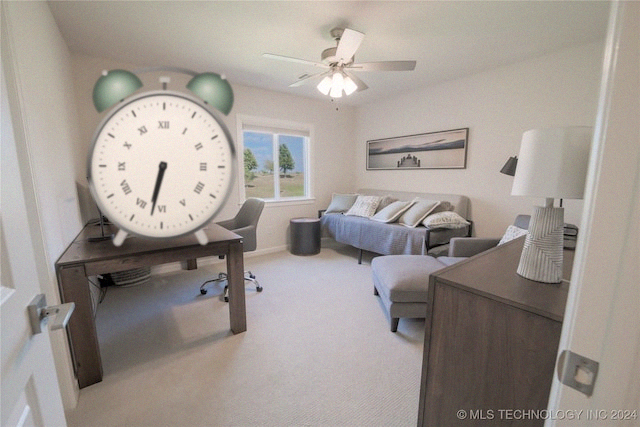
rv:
6h32
